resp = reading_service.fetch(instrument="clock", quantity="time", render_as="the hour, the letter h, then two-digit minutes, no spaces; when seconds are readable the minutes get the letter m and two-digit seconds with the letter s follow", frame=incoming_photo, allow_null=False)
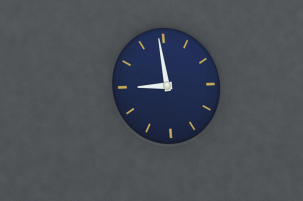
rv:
8h59
